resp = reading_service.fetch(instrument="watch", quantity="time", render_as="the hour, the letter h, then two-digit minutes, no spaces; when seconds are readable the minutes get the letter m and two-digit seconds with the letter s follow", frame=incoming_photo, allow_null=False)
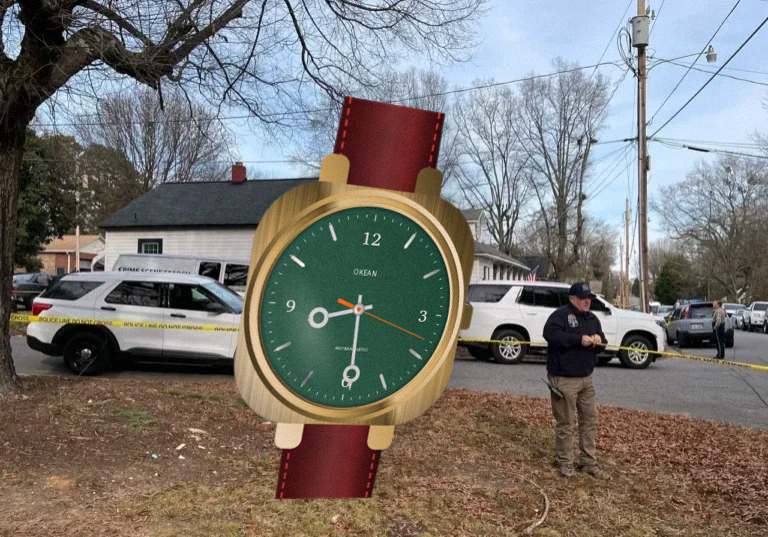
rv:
8h29m18s
